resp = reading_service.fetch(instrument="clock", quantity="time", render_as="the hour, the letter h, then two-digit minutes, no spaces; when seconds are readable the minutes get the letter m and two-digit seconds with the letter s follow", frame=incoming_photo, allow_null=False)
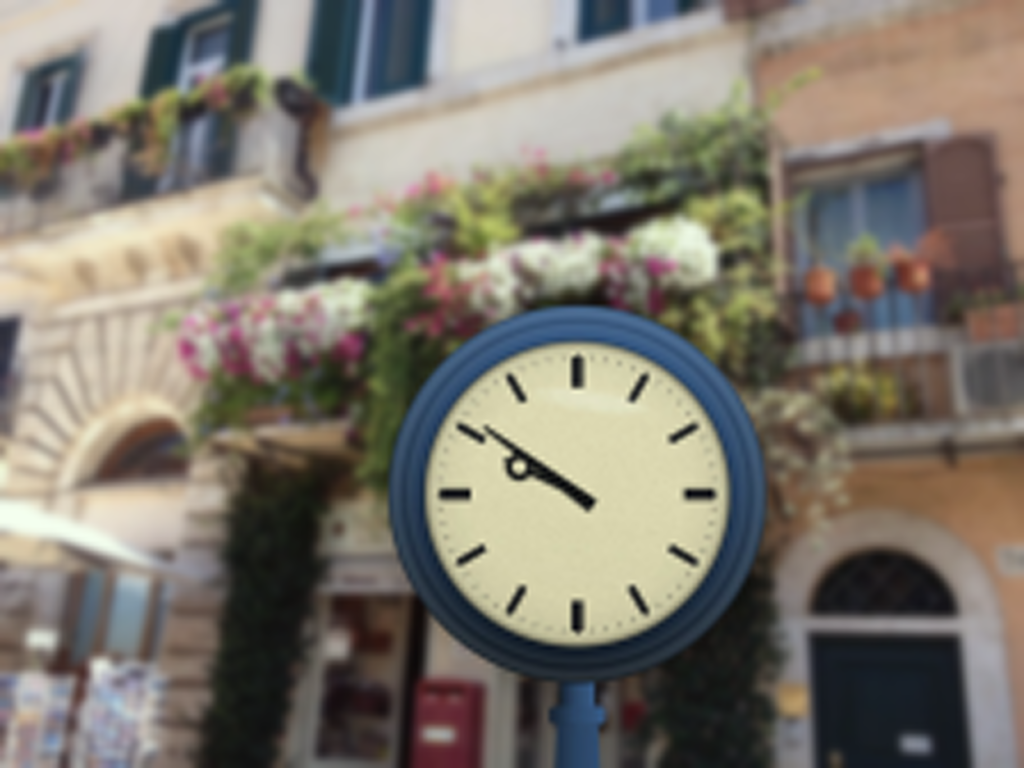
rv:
9h51
